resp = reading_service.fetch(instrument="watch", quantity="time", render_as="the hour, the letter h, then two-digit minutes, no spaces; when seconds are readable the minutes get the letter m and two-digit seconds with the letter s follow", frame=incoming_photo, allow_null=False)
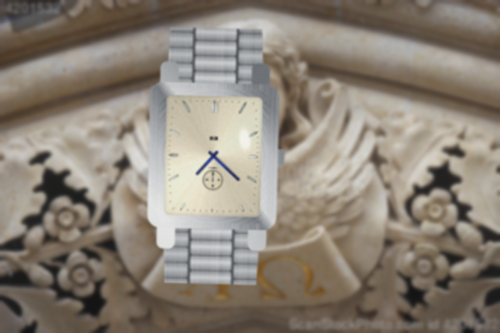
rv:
7h22
